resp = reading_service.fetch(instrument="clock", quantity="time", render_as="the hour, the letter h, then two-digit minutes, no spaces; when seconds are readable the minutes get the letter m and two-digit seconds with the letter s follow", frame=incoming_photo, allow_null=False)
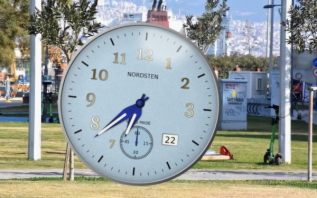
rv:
6h38
